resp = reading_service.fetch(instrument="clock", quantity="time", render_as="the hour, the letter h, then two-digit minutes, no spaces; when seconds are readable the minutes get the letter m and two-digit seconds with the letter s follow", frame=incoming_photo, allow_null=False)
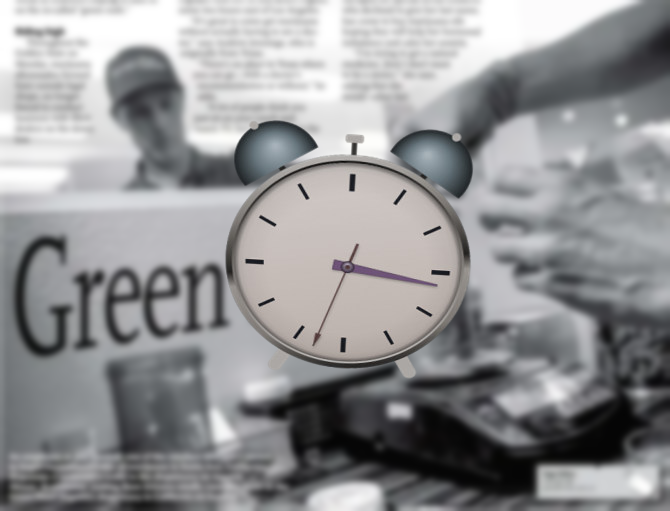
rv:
3h16m33s
